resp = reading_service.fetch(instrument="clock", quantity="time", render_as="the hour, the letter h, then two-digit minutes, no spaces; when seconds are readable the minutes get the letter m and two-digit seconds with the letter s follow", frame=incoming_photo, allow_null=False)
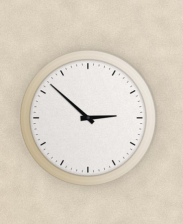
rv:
2h52
